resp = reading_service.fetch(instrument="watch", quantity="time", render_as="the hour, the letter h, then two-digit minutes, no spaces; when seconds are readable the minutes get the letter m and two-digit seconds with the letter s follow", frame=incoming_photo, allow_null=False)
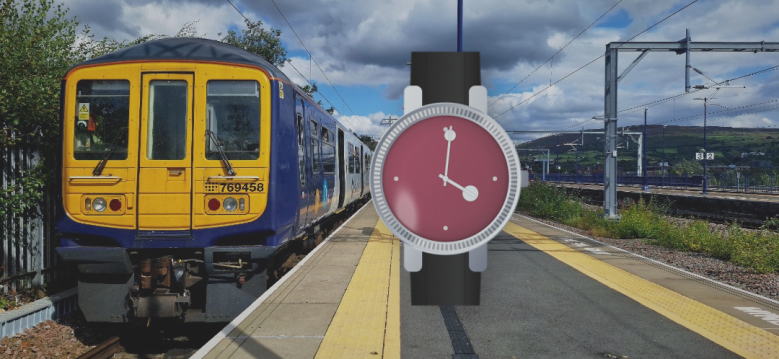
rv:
4h01
